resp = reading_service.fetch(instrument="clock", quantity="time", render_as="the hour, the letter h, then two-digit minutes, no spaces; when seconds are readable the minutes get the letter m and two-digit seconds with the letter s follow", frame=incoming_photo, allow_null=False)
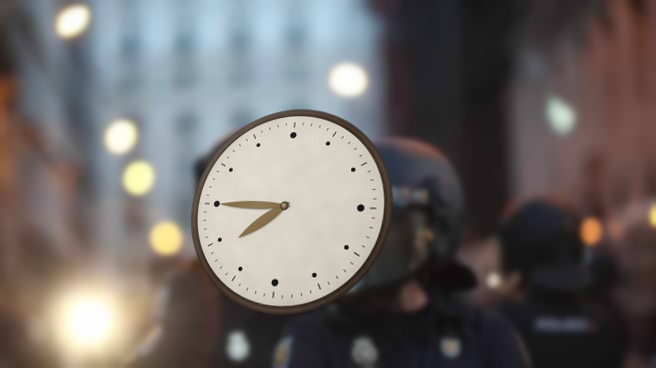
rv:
7h45
